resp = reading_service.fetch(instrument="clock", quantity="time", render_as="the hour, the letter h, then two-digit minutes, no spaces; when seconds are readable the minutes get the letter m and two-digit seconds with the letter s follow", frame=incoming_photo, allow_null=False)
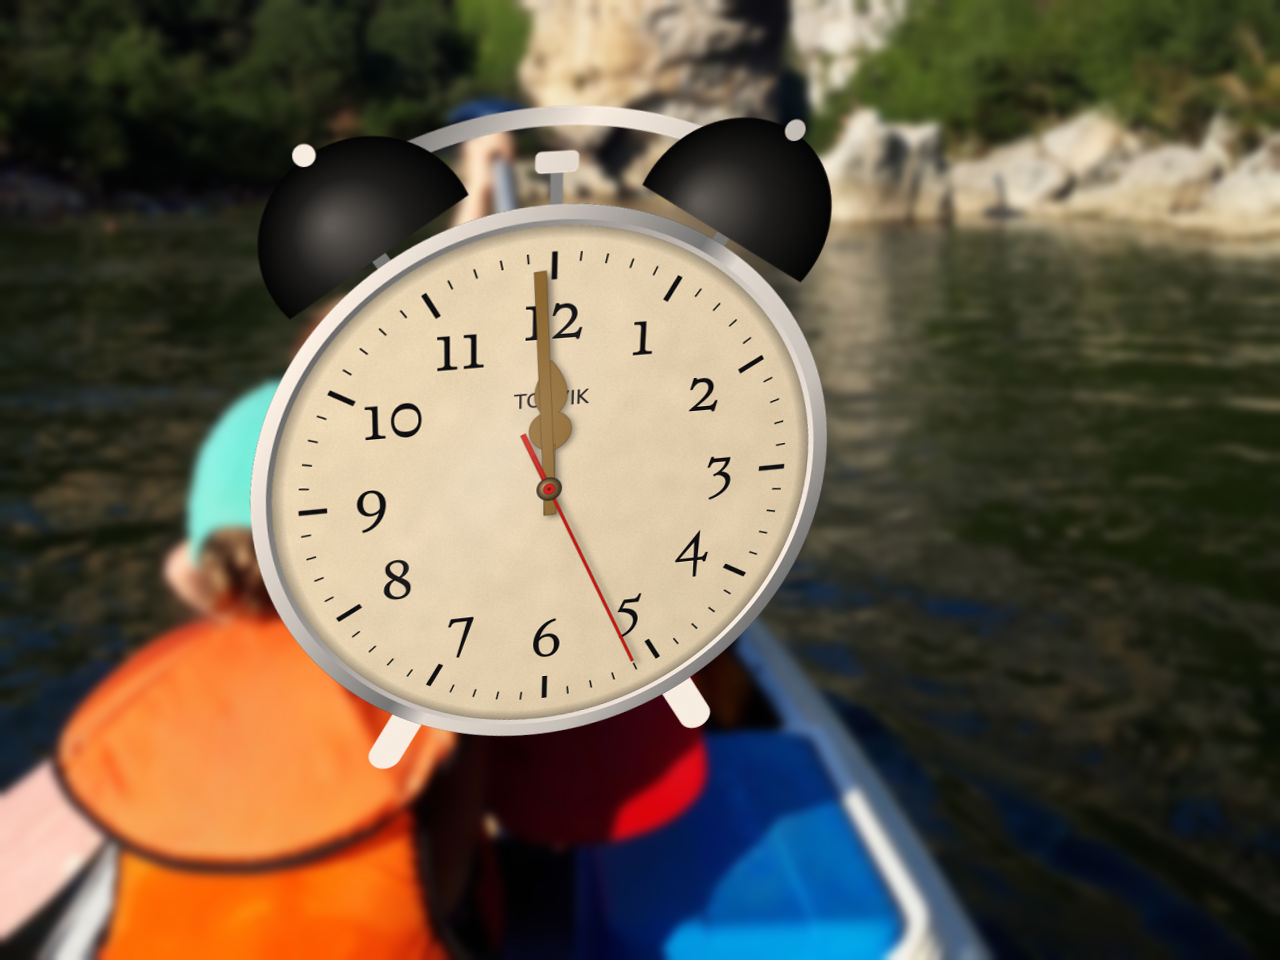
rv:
11h59m26s
